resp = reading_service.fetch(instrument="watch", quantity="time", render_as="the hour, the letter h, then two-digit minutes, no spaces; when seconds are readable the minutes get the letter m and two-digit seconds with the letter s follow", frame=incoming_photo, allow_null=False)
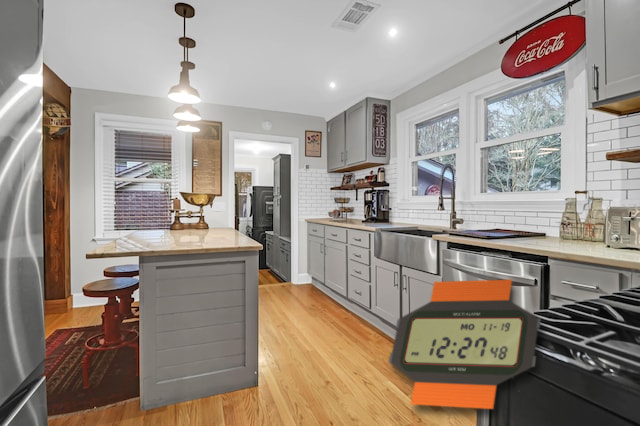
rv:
12h27m48s
